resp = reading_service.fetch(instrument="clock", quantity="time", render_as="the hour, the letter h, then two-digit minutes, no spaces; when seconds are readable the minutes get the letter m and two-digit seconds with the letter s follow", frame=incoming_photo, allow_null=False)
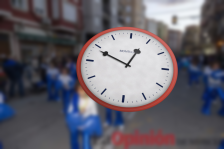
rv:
12h49
